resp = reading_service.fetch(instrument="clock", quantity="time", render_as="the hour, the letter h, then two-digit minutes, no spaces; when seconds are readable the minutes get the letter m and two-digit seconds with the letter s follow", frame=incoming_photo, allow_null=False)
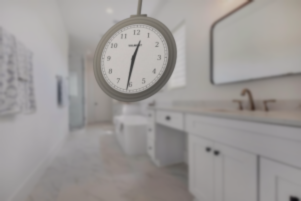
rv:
12h31
